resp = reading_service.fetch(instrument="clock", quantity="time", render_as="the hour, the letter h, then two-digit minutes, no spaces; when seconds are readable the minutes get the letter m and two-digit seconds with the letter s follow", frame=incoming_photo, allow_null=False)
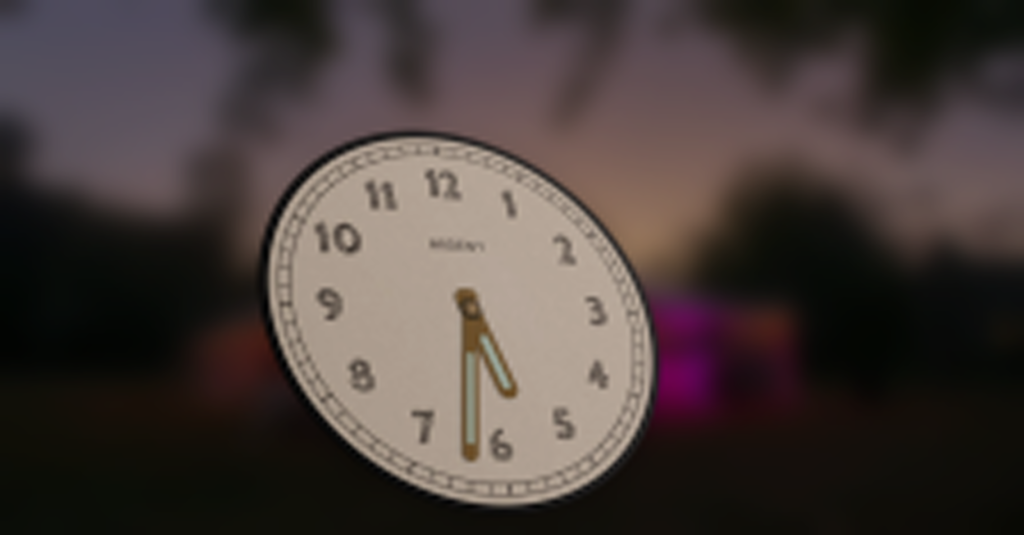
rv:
5h32
